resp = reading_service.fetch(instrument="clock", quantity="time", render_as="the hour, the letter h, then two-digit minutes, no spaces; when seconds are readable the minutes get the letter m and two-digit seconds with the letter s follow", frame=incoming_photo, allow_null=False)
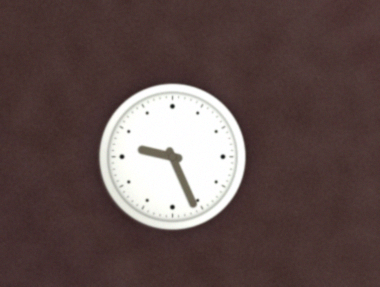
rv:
9h26
